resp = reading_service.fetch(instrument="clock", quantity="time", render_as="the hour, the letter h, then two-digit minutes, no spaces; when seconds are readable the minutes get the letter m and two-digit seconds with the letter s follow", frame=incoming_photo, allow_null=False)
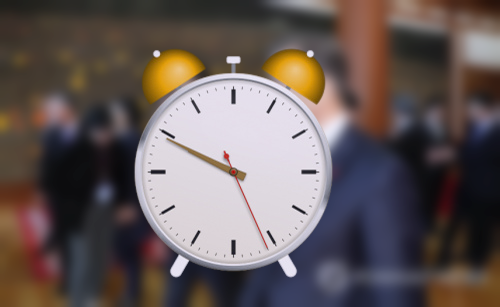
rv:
9h49m26s
